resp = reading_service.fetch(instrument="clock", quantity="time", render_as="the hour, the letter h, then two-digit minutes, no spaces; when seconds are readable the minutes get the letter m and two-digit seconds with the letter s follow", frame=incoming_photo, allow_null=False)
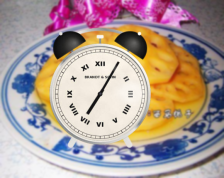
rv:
7h05
